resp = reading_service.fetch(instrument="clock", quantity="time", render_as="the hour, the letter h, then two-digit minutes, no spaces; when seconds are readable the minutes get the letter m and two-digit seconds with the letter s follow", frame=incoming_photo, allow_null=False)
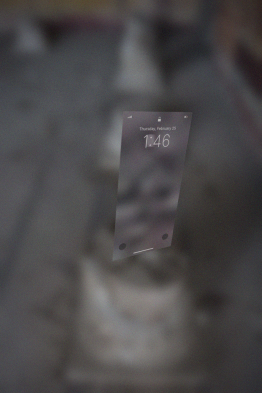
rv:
1h46
